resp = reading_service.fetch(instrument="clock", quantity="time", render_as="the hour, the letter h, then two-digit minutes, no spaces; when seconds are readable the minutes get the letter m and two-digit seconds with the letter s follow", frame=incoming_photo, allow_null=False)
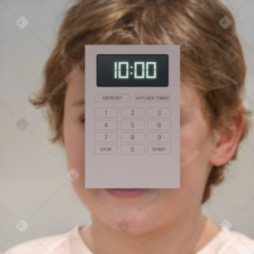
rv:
10h00
